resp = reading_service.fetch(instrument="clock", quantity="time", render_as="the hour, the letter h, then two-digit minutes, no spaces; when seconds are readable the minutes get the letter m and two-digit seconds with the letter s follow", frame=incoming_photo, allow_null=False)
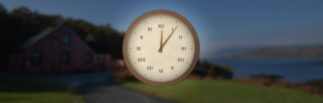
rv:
12h06
